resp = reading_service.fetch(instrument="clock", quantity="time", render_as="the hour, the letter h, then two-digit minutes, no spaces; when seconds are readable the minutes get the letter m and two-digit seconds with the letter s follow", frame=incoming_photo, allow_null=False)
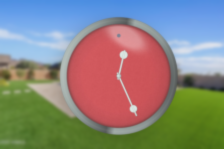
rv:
12h26
